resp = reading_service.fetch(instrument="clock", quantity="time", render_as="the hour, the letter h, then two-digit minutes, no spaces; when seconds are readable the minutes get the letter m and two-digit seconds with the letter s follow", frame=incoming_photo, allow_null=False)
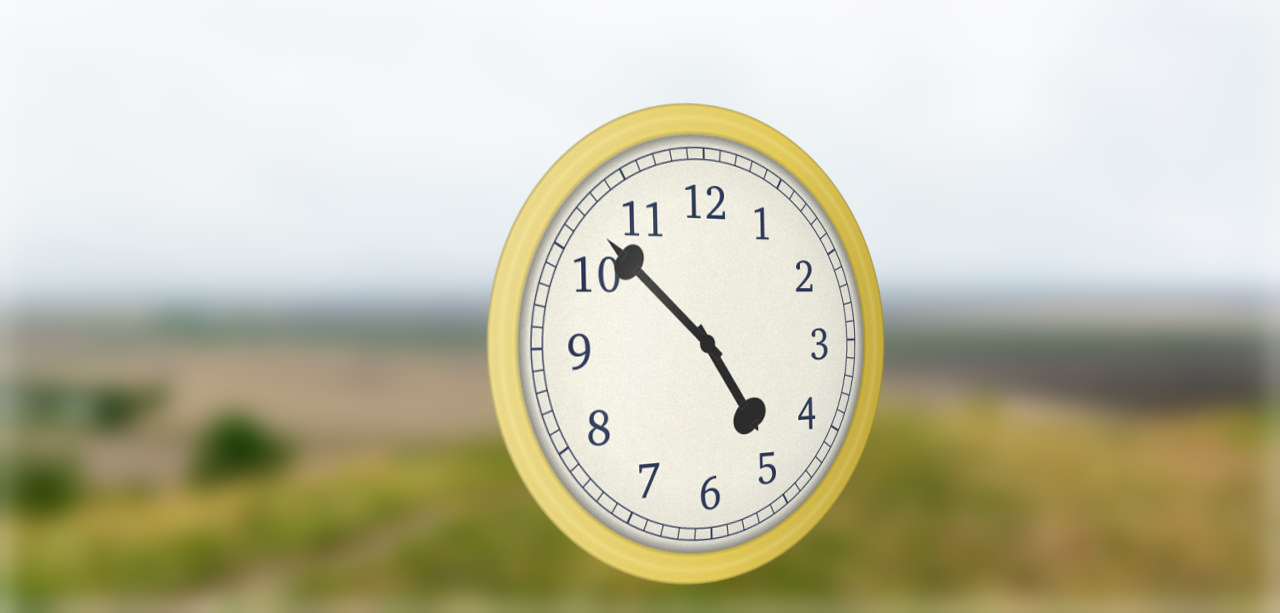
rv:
4h52
